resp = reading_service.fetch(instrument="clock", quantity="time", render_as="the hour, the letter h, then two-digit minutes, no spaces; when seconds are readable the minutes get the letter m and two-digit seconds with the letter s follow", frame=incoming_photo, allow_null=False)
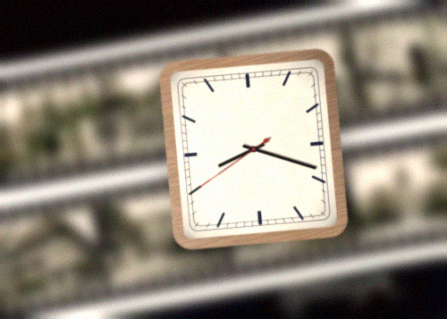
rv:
8h18m40s
